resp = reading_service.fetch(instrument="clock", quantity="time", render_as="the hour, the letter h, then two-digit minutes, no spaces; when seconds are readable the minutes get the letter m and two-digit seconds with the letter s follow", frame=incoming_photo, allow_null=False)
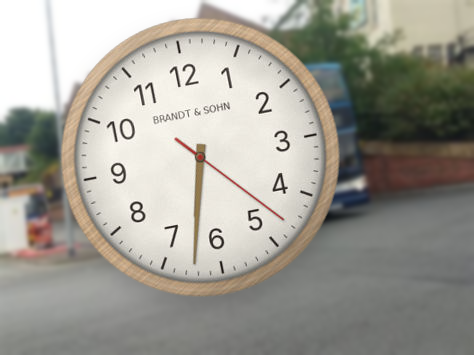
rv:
6h32m23s
